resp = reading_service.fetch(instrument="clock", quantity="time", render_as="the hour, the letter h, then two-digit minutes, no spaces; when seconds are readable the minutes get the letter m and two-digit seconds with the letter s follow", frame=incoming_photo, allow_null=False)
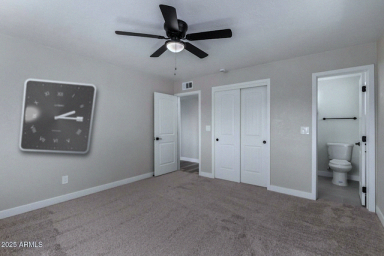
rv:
2h15
